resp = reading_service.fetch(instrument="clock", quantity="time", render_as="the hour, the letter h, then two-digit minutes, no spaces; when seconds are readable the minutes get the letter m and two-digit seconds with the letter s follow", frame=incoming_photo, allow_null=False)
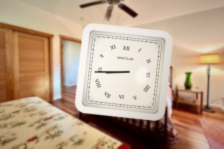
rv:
8h44
